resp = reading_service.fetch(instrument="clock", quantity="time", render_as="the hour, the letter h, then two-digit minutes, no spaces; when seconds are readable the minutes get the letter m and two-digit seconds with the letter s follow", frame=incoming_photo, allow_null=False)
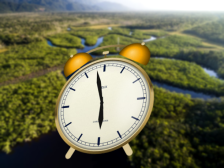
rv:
5h58
